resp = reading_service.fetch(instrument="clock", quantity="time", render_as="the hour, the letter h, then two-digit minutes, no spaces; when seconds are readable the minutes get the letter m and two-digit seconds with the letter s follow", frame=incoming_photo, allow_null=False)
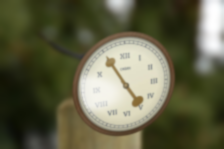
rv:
4h55
